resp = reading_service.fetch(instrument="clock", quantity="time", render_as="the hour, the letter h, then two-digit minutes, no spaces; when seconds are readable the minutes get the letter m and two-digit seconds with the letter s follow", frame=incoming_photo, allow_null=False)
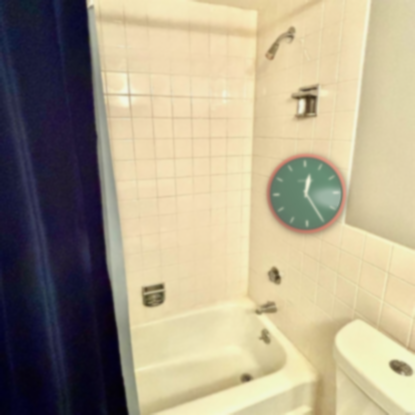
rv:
12h25
